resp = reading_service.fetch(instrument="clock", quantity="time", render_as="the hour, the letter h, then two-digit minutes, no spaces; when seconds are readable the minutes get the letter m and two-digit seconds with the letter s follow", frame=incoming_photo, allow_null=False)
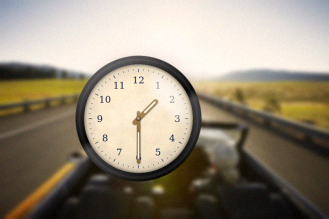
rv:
1h30
